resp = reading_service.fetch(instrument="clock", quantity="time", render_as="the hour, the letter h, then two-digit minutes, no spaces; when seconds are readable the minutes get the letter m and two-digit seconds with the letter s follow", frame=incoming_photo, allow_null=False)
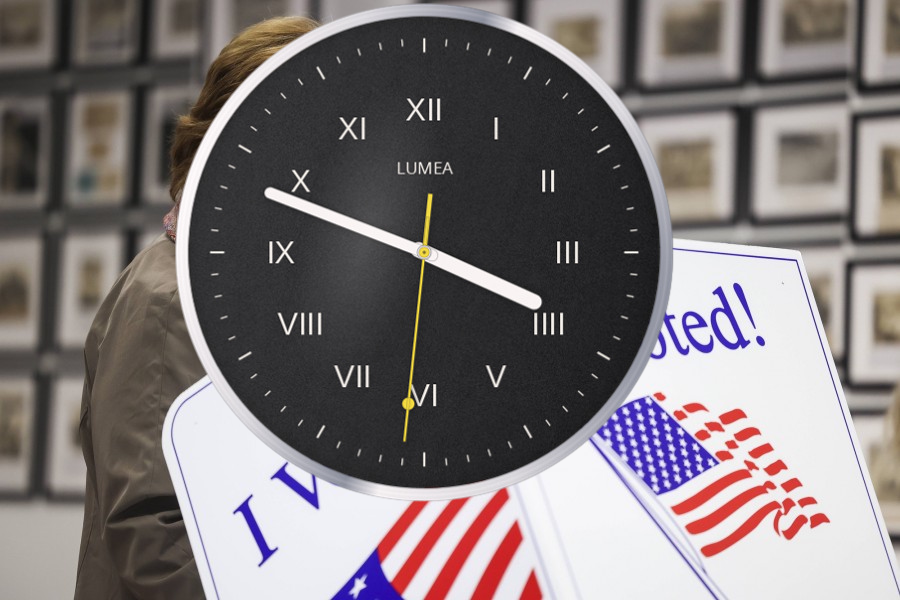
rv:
3h48m31s
